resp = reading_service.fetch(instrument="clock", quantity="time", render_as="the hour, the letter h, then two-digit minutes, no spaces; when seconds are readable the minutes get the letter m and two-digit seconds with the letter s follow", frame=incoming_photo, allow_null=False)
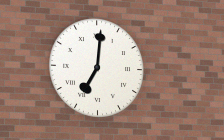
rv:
7h01
